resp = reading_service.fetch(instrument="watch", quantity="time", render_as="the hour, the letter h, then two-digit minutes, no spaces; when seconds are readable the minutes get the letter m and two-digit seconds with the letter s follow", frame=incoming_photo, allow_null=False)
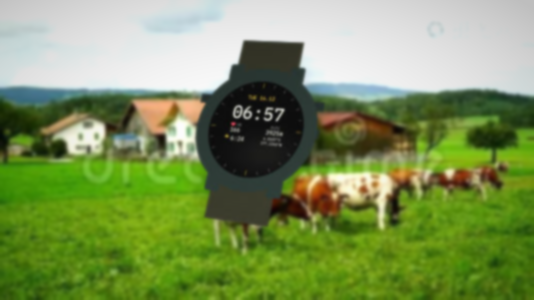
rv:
6h57
